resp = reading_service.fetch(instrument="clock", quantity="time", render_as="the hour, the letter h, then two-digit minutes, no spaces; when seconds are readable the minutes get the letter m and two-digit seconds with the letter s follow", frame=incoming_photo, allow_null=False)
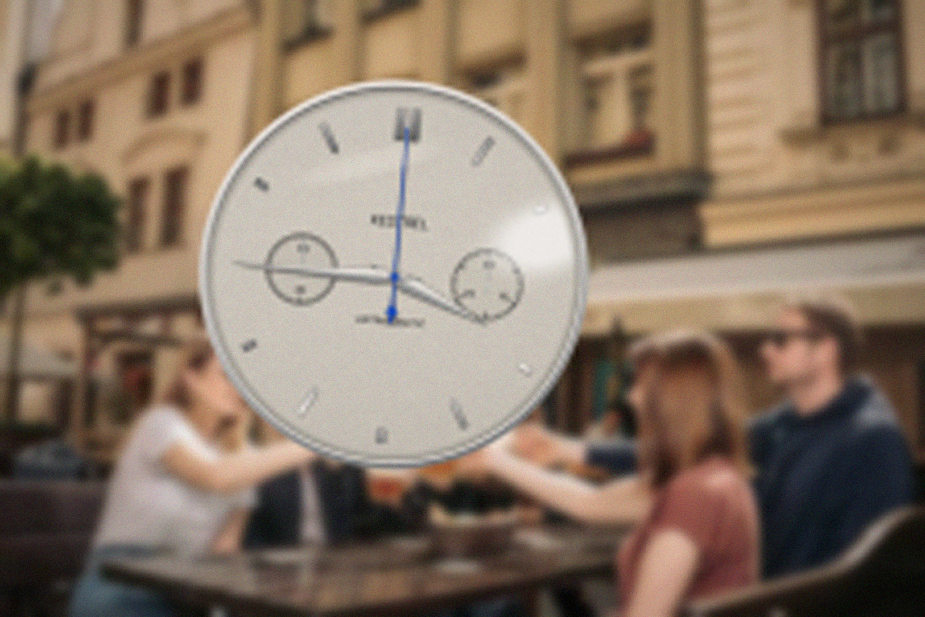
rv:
3h45
